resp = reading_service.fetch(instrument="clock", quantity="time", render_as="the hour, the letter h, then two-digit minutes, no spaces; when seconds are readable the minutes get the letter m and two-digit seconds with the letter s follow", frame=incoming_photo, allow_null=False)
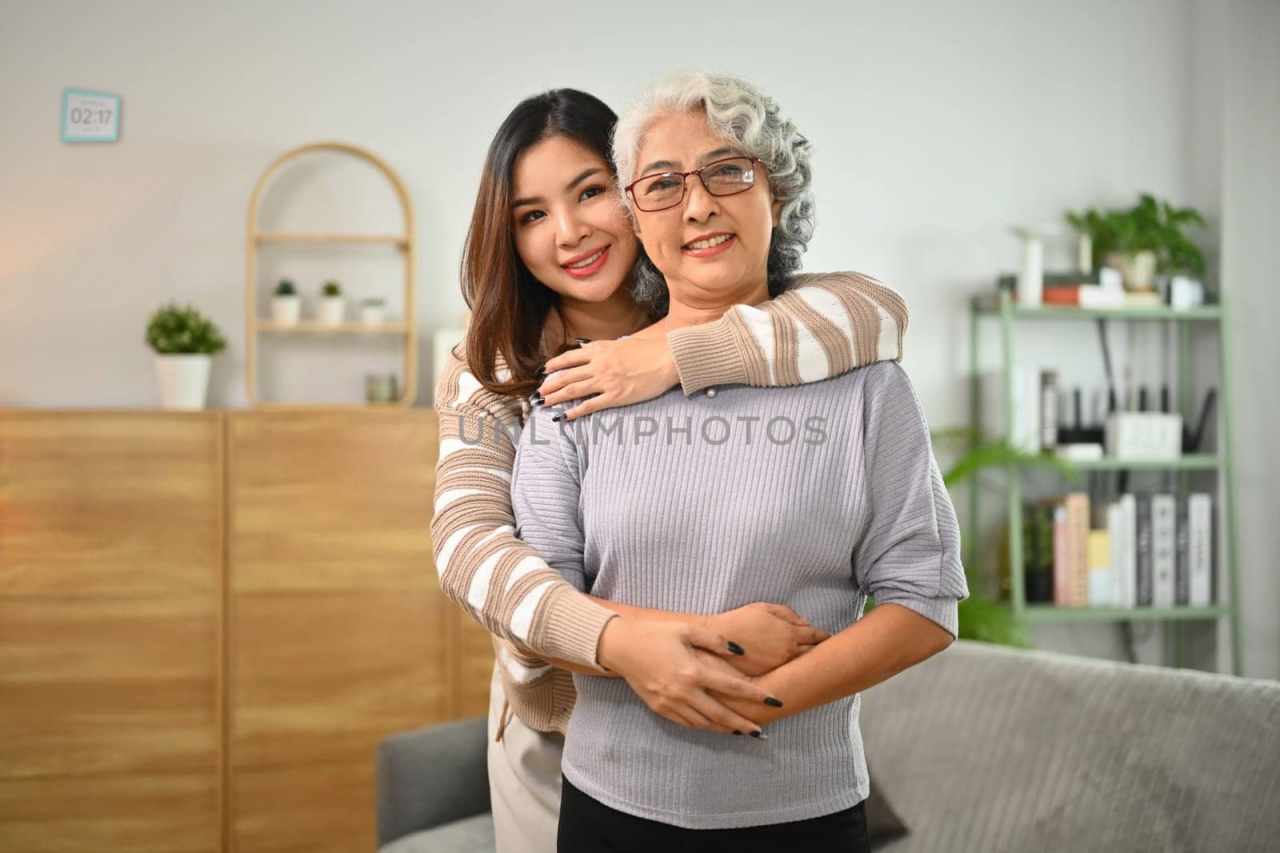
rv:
2h17
